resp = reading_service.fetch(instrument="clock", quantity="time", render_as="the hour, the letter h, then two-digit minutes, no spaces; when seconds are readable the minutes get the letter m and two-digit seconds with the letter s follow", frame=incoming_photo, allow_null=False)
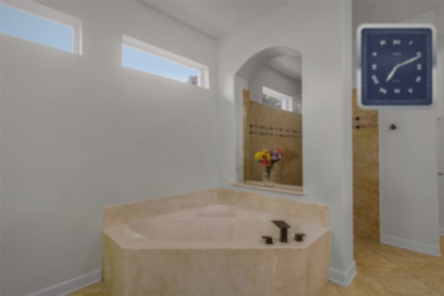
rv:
7h11
